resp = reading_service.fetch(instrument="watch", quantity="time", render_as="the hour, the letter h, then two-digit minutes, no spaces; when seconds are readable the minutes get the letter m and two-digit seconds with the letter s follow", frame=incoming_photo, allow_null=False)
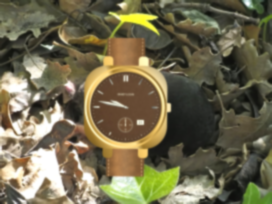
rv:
9h47
